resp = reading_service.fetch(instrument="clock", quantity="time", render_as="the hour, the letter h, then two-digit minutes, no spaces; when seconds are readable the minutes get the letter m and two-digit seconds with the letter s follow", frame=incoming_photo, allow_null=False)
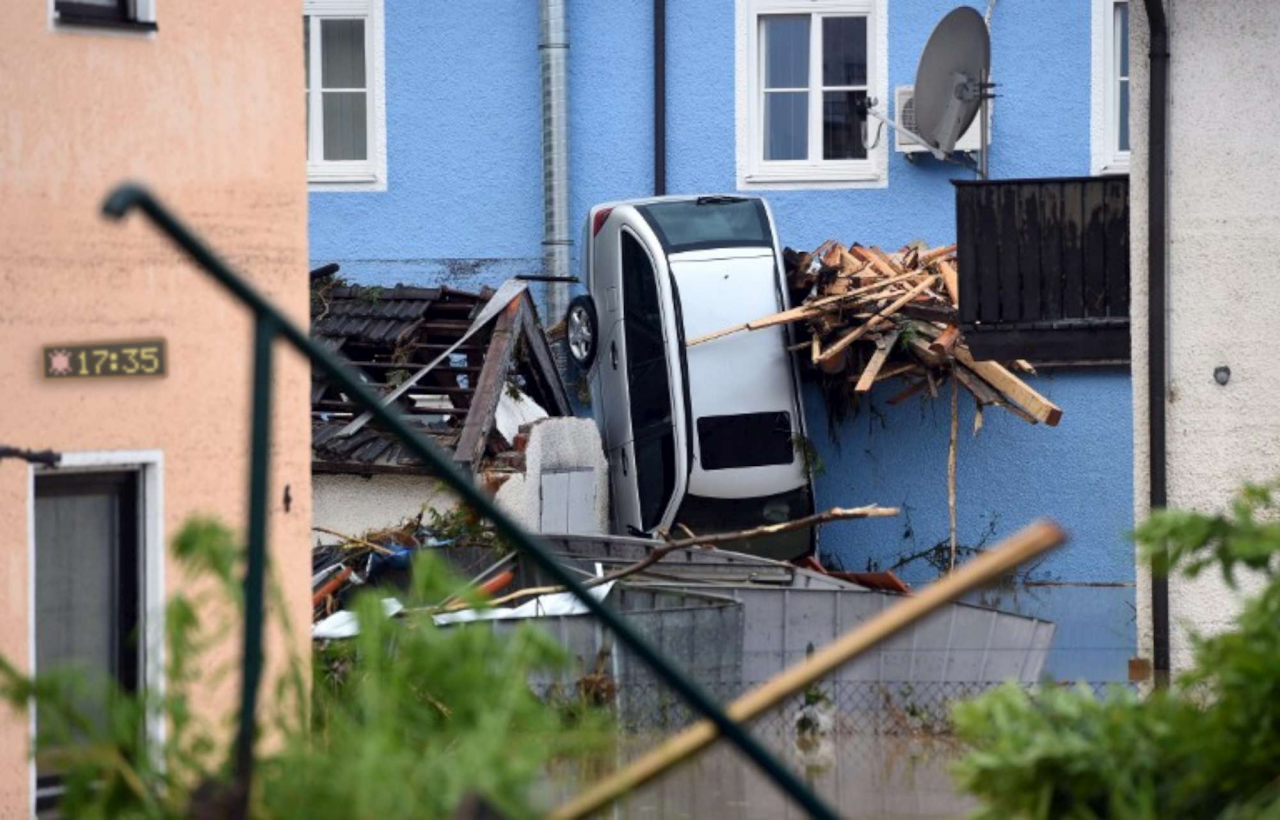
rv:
17h35
